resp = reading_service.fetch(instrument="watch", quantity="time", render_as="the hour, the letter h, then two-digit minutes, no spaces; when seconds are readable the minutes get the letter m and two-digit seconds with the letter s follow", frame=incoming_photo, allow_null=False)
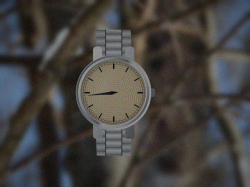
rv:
8h44
